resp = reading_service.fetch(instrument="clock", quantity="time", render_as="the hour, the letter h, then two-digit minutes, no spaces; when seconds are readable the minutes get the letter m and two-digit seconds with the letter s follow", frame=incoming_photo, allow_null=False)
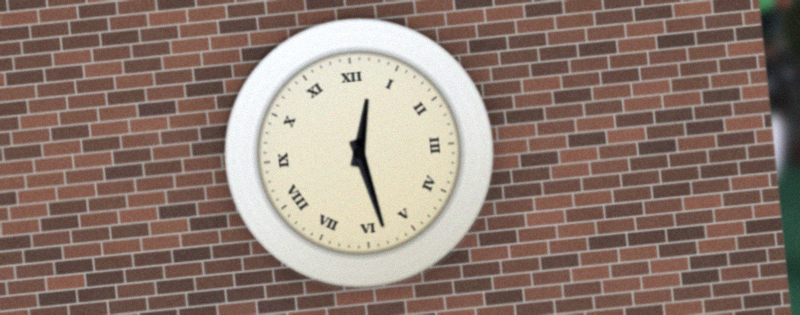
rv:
12h28
